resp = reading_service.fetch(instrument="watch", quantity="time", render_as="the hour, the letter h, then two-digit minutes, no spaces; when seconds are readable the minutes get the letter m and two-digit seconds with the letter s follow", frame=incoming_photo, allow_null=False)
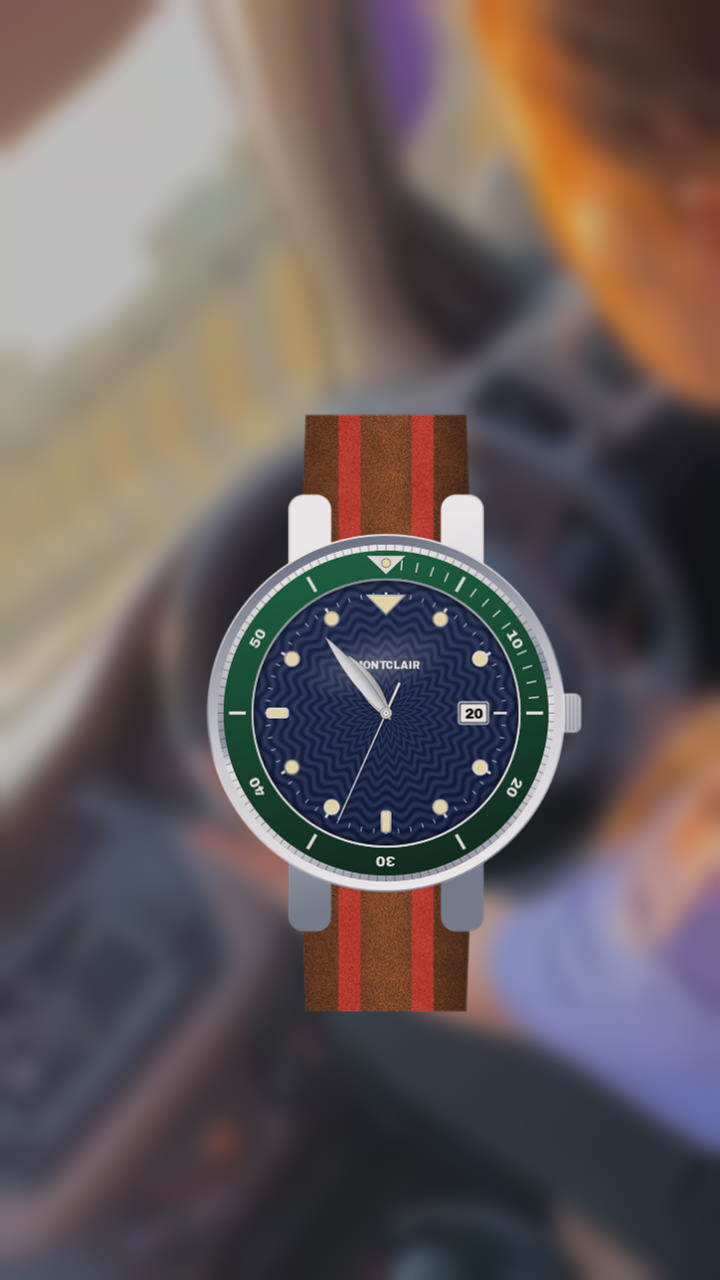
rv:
10h53m34s
